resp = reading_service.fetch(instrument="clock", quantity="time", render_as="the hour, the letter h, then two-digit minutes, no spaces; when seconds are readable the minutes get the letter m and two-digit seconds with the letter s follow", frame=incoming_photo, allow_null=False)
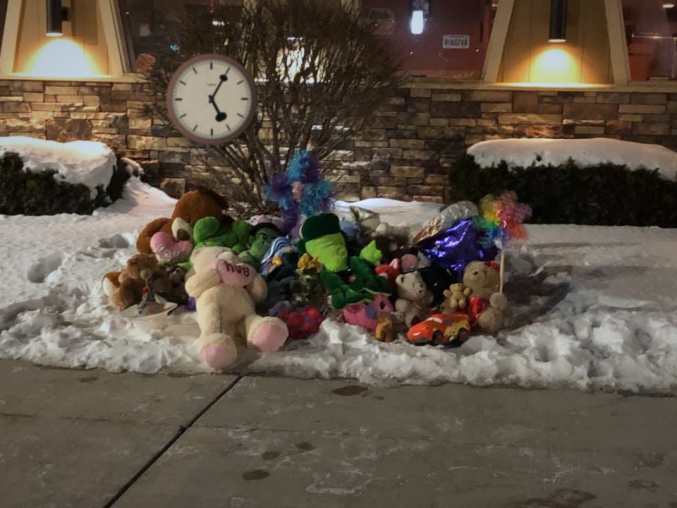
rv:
5h05
